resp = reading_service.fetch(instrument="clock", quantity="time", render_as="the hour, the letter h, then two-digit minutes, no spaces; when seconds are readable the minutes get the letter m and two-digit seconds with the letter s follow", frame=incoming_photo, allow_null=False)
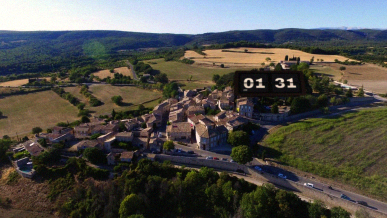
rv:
1h31
